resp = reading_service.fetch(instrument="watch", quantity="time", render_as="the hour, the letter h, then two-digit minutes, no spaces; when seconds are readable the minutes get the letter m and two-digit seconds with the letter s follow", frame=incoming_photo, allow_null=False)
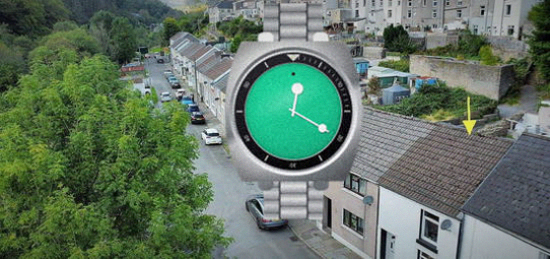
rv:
12h20
